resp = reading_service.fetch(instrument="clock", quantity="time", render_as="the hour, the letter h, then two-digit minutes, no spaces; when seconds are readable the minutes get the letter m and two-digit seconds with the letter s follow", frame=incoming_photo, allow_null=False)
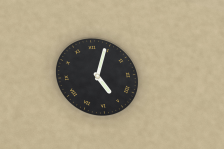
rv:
5h04
